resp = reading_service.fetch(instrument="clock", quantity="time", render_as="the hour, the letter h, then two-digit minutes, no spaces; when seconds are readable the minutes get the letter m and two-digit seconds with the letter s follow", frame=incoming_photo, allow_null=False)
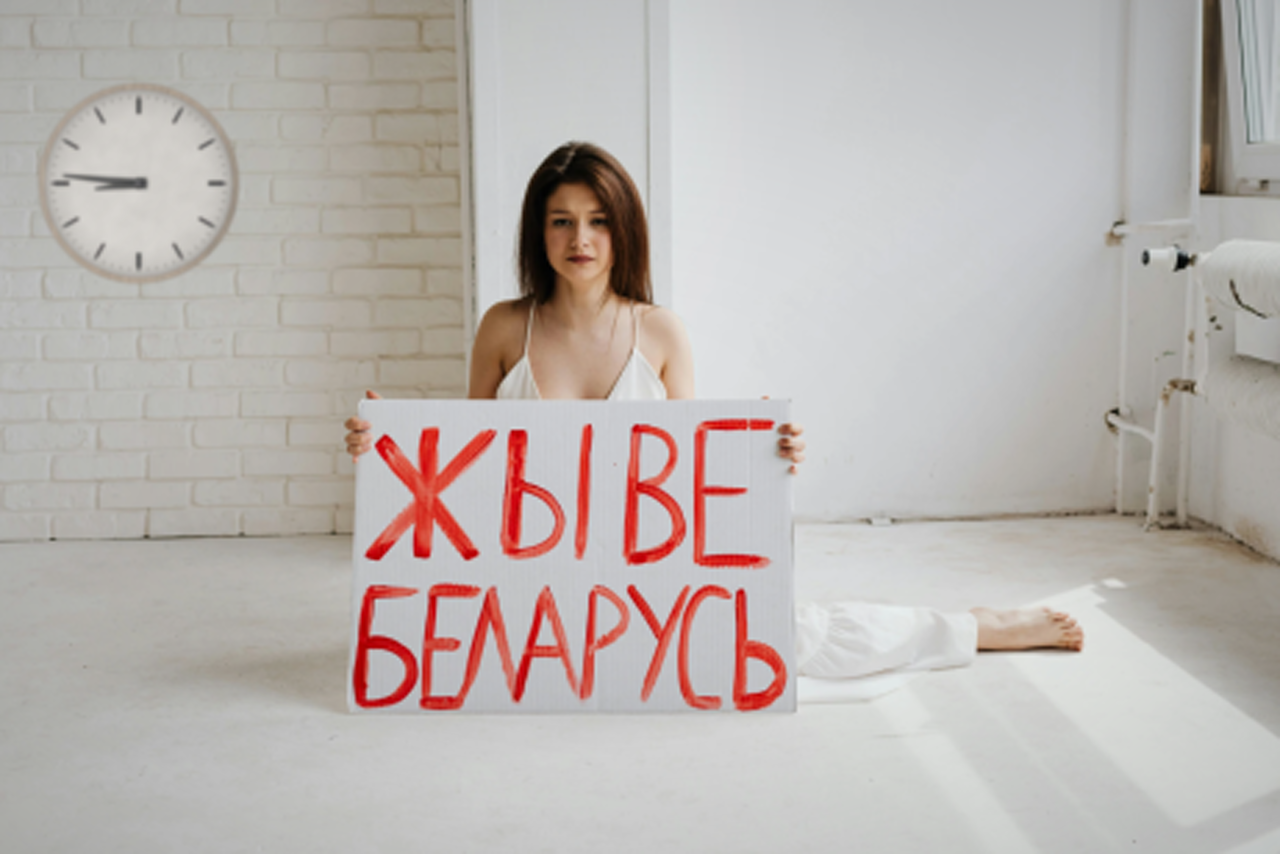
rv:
8h46
